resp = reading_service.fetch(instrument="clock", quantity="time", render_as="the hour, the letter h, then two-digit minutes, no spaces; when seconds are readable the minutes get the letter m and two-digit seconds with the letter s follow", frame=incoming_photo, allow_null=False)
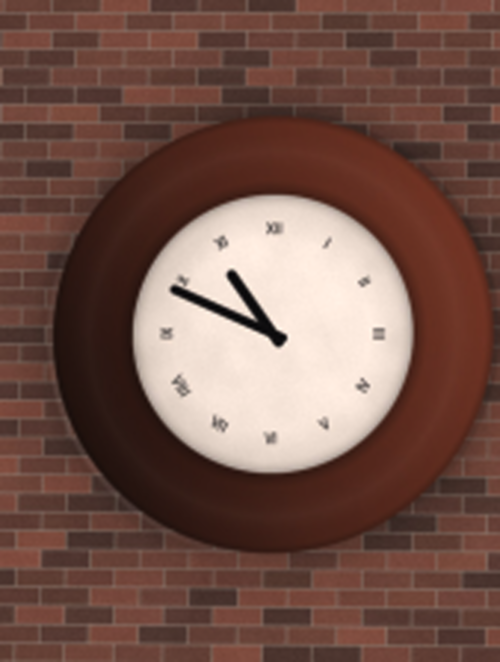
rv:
10h49
